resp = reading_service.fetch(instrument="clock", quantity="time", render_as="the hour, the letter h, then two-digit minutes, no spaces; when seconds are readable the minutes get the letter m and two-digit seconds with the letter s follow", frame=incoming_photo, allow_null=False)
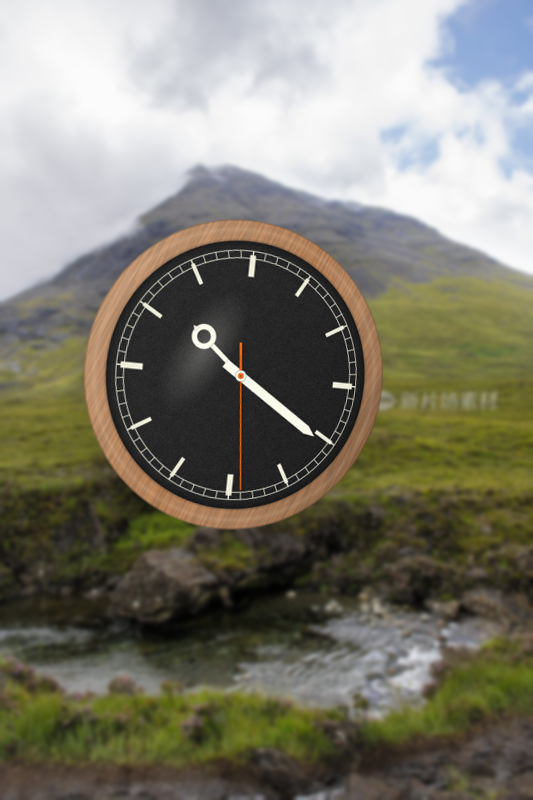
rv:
10h20m29s
